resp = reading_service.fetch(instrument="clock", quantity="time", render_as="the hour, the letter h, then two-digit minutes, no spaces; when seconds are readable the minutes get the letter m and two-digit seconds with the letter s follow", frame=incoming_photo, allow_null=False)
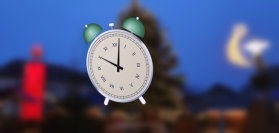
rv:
10h02
